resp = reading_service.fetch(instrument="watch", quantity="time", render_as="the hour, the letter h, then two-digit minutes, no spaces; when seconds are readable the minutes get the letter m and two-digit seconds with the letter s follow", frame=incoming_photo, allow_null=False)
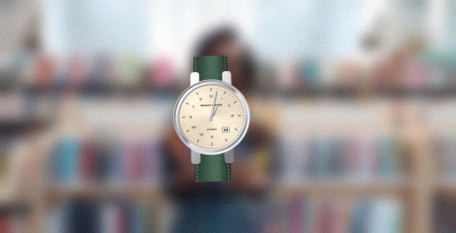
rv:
1h02
